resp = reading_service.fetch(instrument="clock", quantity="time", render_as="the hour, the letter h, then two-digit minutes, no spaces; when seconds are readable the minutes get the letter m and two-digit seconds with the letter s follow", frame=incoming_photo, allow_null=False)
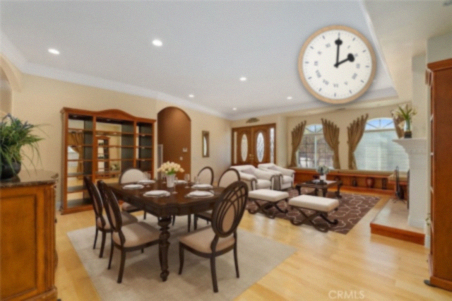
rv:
2h00
